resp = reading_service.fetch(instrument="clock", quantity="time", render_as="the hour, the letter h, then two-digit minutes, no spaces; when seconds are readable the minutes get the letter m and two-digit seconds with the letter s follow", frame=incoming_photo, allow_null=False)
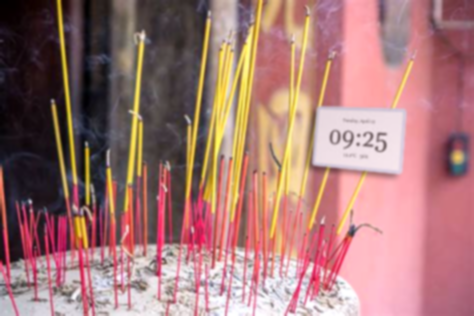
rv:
9h25
